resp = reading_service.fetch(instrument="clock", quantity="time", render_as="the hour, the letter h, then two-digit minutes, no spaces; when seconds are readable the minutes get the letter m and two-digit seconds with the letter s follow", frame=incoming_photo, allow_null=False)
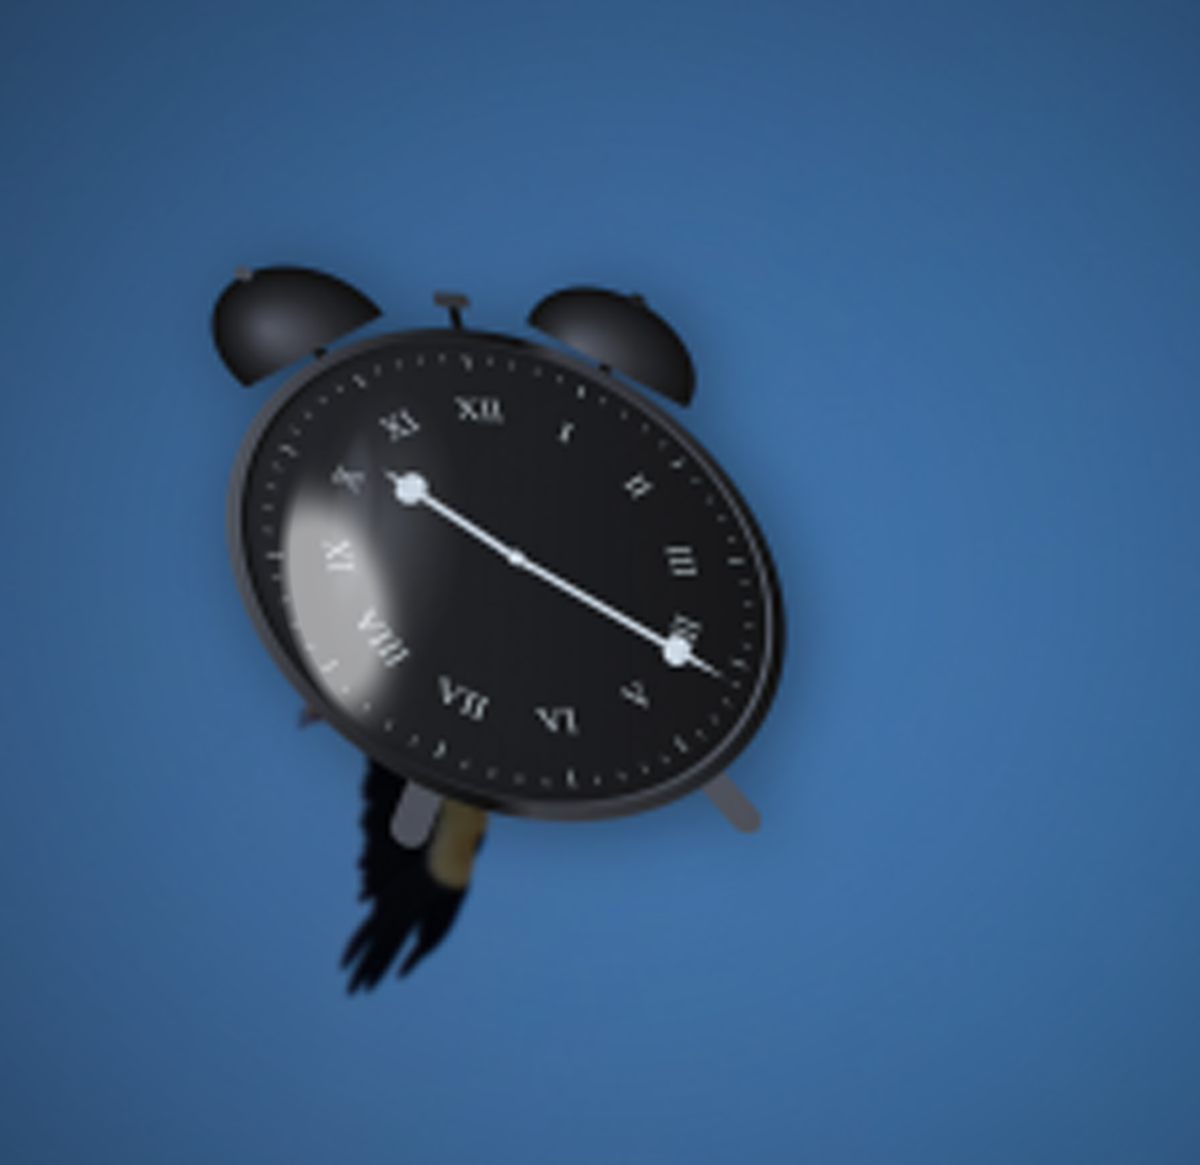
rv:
10h21
